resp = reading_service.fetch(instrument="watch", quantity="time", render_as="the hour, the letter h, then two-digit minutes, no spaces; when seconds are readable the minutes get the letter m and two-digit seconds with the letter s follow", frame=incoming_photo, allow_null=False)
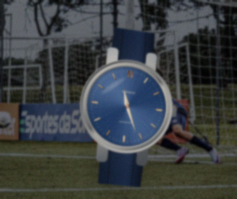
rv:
11h26
